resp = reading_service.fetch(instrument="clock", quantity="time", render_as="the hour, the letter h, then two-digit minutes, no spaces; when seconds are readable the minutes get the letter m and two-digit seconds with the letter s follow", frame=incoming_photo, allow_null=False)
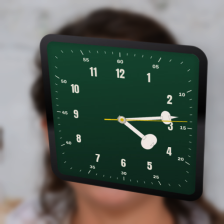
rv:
4h13m14s
